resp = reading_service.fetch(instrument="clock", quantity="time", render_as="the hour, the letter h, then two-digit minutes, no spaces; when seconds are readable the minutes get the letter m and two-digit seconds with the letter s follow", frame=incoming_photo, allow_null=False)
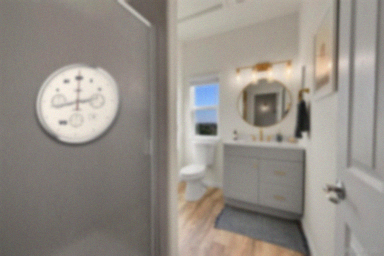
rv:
2h43
